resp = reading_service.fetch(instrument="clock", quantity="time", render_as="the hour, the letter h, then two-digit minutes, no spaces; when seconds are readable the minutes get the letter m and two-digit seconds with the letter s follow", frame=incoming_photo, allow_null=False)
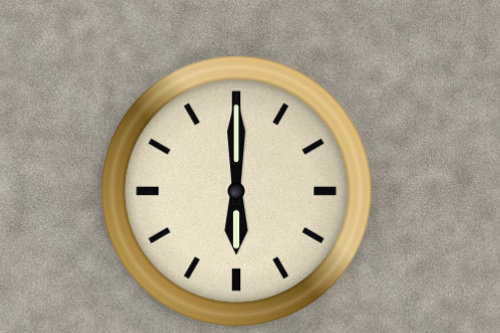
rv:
6h00
